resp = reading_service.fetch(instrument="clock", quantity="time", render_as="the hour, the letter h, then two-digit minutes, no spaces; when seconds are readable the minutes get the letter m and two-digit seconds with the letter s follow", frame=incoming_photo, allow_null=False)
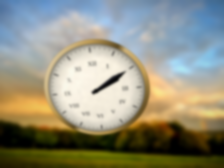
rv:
2h10
